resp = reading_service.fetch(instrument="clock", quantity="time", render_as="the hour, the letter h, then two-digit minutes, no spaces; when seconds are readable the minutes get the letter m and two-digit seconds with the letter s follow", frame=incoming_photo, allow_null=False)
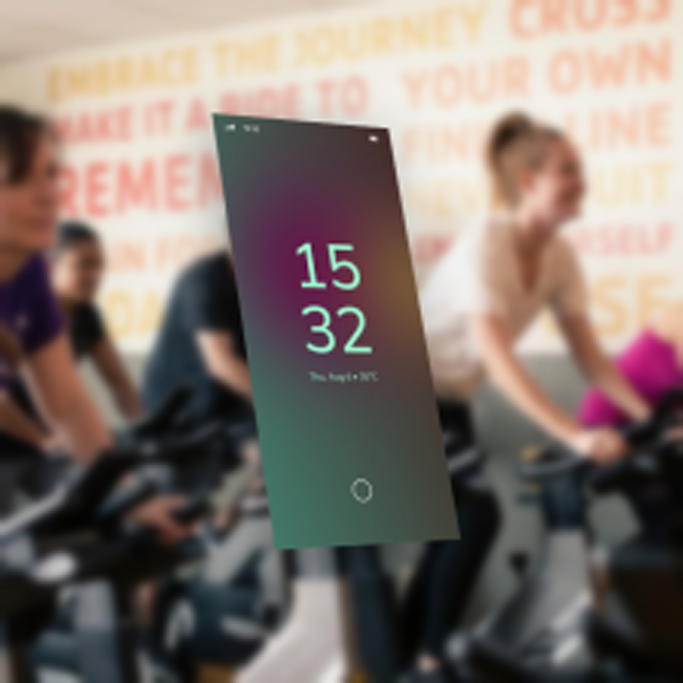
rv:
15h32
